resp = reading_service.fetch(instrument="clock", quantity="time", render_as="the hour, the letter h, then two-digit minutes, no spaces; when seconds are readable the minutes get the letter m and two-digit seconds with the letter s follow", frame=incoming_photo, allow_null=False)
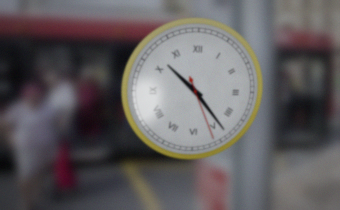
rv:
10h23m26s
